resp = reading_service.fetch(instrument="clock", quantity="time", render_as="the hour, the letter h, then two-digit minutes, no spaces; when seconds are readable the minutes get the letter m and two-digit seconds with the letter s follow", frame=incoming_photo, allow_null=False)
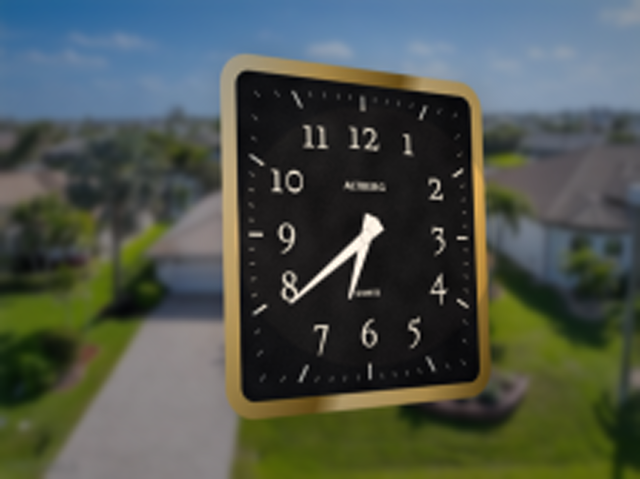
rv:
6h39
